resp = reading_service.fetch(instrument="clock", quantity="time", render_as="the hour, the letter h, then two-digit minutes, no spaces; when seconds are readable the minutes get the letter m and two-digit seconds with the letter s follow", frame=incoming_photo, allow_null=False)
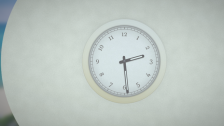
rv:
2h29
